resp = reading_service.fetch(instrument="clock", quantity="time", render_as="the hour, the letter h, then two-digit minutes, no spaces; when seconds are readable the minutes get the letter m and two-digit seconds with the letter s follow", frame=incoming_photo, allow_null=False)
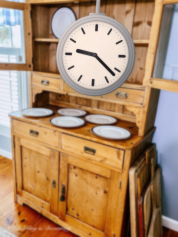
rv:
9h22
